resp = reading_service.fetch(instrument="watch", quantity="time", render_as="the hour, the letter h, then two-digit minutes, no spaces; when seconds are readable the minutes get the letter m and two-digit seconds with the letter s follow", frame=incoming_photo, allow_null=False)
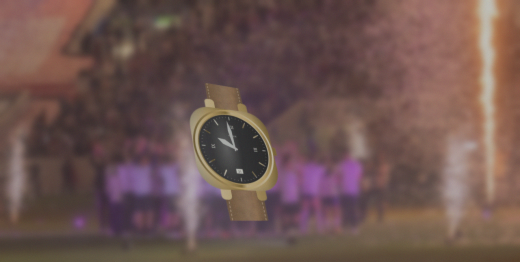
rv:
9h59
